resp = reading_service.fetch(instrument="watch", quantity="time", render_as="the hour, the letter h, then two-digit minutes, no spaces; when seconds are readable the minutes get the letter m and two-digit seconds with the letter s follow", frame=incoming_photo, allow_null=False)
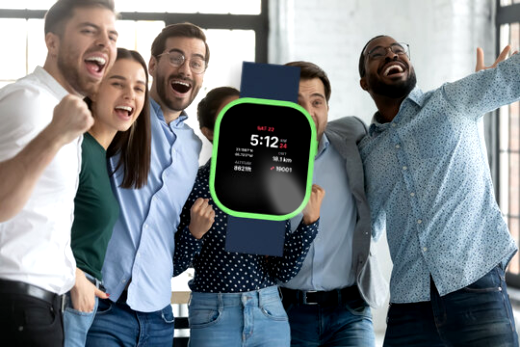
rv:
5h12
